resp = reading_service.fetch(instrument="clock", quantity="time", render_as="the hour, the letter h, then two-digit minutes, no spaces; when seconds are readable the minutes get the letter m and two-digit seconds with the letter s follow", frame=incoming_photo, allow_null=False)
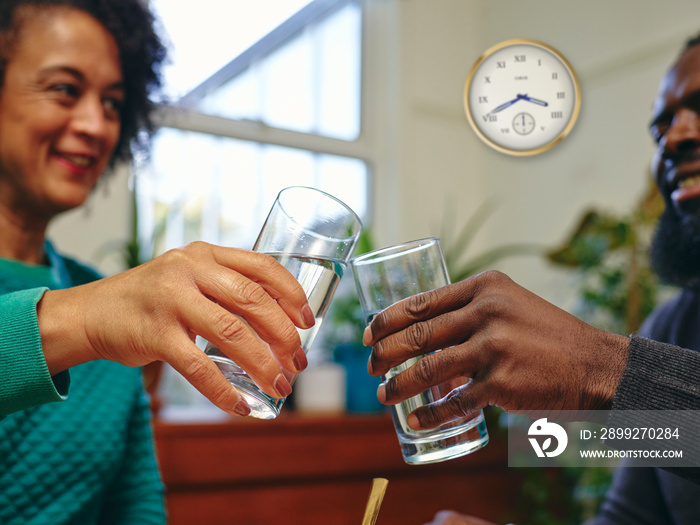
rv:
3h41
